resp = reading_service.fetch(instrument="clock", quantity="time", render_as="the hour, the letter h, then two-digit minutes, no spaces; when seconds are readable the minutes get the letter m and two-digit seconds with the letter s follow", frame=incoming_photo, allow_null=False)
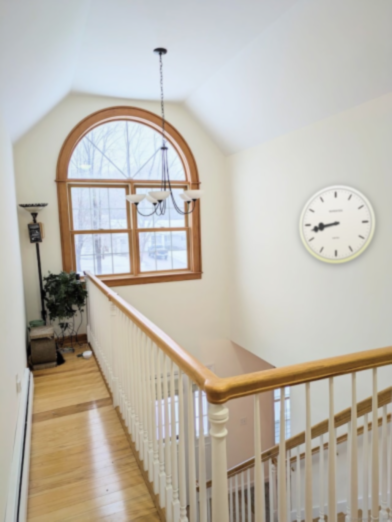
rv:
8h43
